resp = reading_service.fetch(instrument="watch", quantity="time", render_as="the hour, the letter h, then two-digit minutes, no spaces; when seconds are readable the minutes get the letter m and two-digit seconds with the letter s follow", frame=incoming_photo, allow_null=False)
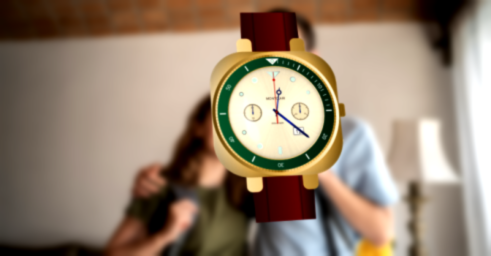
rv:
12h22
